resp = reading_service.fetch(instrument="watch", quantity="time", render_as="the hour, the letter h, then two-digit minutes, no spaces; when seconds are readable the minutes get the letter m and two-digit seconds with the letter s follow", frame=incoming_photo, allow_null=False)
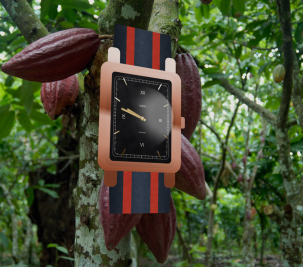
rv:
9h48
